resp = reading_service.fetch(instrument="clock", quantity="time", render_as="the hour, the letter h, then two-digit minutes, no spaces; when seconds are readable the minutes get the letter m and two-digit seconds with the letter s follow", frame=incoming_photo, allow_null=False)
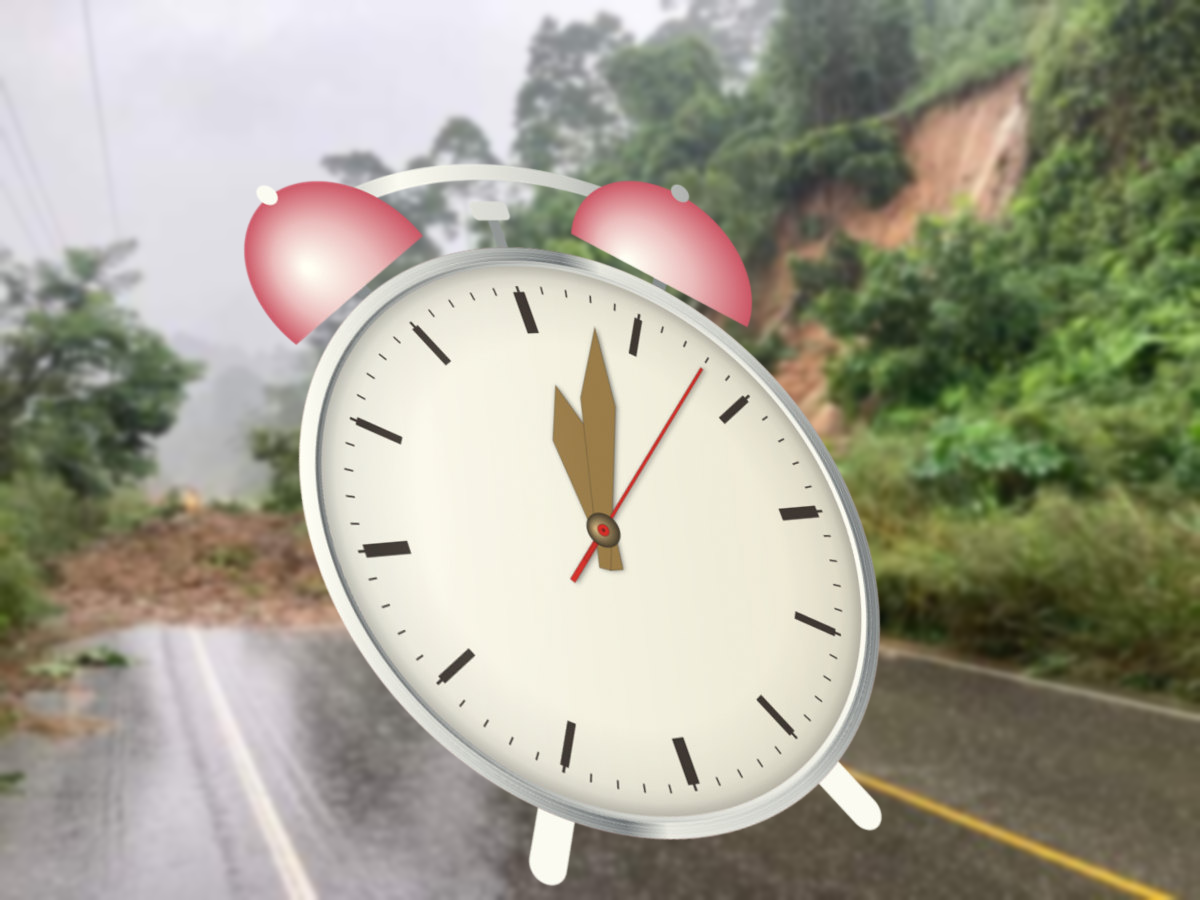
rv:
12h03m08s
